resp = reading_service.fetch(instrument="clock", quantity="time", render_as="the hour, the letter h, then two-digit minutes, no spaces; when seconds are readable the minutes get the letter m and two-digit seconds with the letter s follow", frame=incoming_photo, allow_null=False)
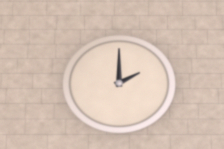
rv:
2h00
